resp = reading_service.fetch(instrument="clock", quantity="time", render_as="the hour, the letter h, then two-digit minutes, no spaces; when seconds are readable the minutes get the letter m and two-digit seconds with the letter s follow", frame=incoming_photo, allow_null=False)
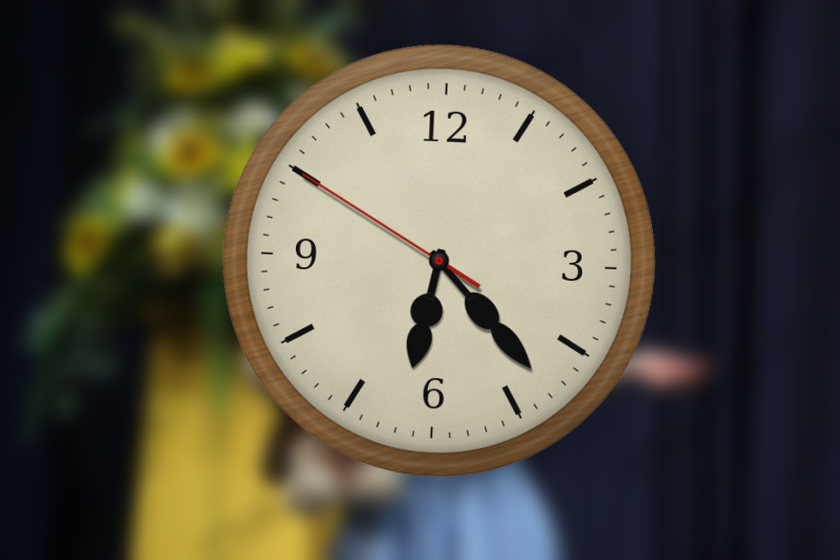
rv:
6h22m50s
